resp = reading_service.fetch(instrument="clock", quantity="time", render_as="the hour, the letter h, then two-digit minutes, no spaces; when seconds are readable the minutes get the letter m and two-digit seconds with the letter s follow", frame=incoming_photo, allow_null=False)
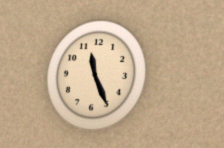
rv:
11h25
